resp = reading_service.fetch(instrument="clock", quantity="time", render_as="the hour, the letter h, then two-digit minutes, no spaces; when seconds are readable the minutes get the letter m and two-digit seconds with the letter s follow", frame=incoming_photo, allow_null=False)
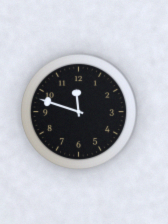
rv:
11h48
